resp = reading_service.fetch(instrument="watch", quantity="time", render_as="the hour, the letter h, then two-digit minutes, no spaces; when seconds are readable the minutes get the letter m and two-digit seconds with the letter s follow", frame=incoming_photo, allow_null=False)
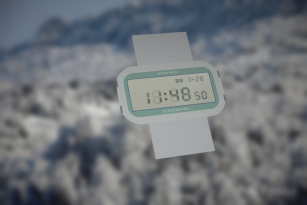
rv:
11h48m50s
